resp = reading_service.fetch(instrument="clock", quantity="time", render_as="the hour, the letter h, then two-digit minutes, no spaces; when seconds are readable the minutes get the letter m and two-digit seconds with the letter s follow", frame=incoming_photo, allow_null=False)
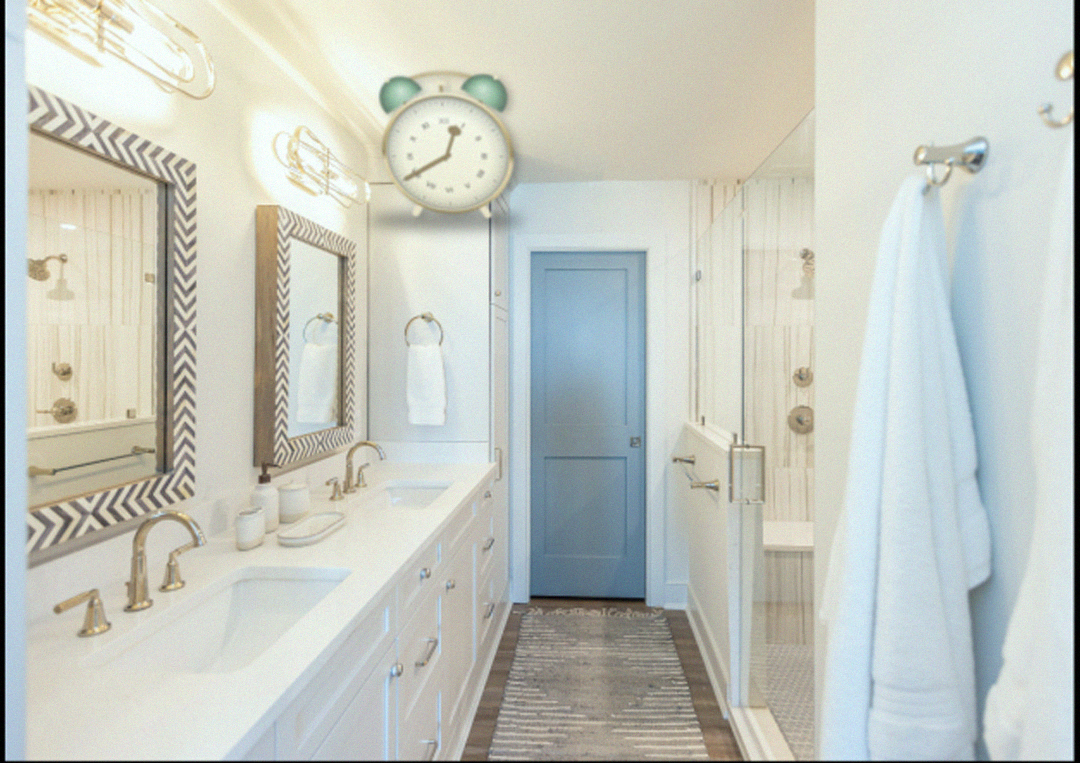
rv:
12h40
